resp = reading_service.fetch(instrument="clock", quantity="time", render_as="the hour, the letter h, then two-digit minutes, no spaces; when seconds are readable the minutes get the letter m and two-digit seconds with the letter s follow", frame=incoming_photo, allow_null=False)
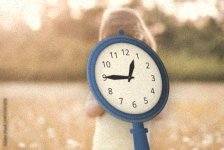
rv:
12h45
